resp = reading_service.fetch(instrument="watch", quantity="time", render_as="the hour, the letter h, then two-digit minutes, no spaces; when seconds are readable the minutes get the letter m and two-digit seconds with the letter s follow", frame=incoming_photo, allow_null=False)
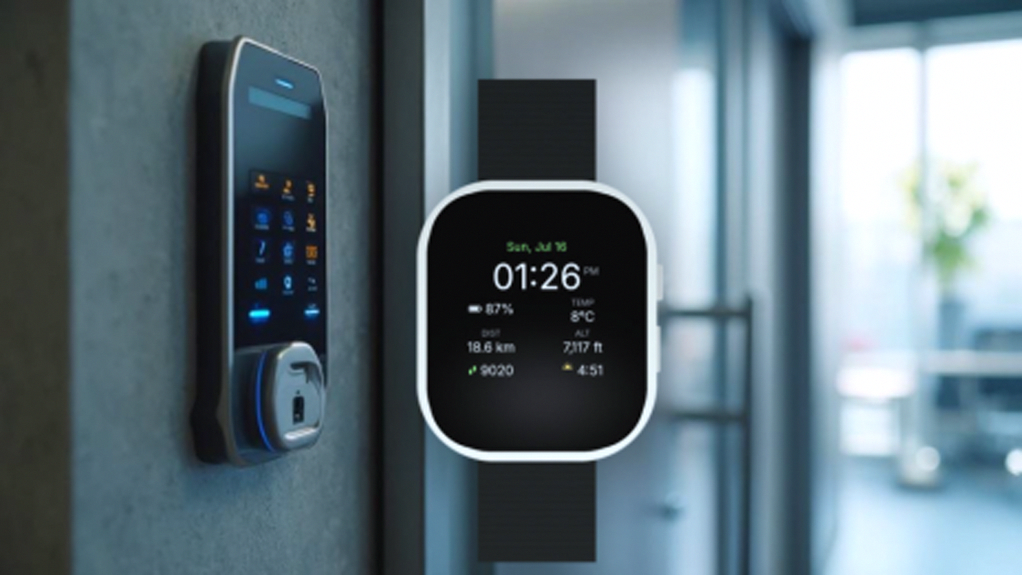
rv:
1h26
